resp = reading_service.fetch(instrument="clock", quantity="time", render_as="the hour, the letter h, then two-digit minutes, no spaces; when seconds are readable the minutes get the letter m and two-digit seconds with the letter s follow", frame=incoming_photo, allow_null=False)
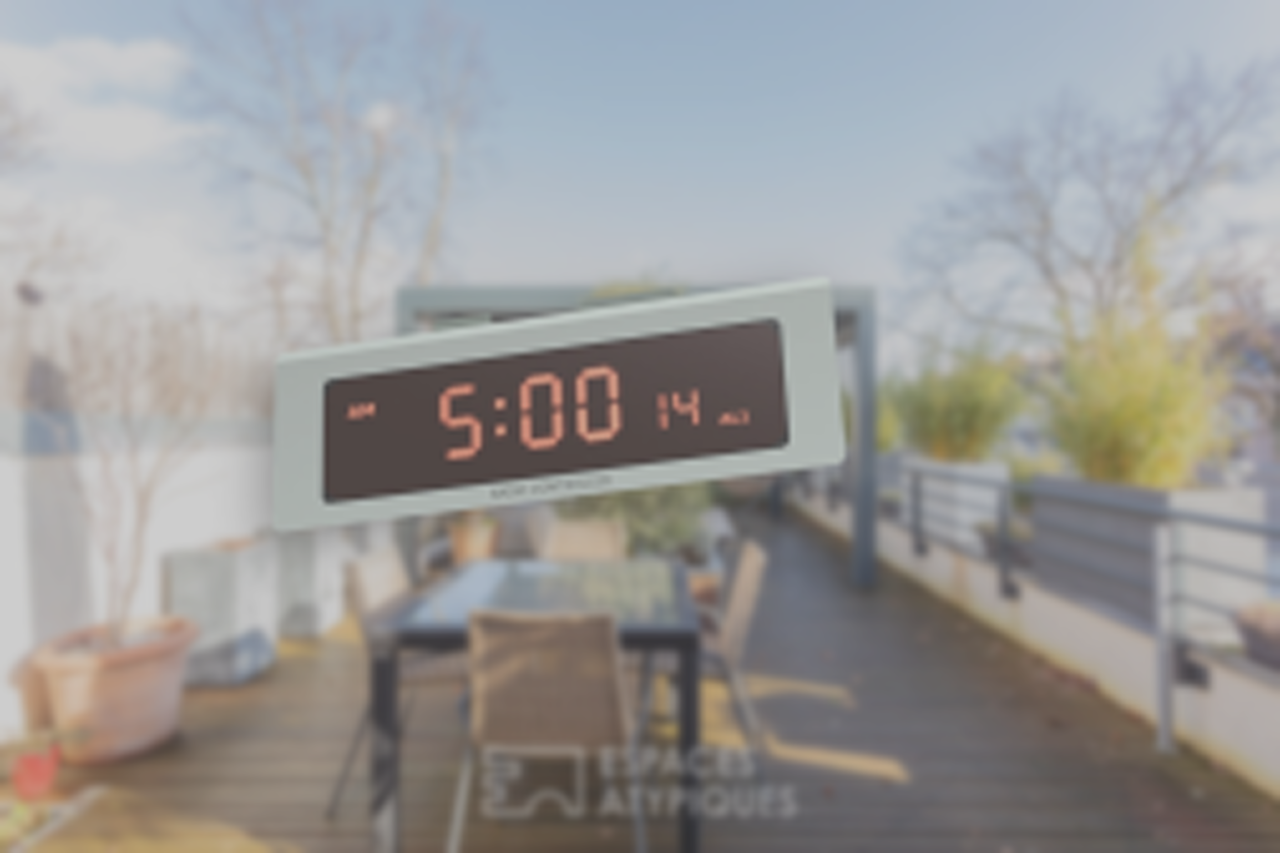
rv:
5h00m14s
